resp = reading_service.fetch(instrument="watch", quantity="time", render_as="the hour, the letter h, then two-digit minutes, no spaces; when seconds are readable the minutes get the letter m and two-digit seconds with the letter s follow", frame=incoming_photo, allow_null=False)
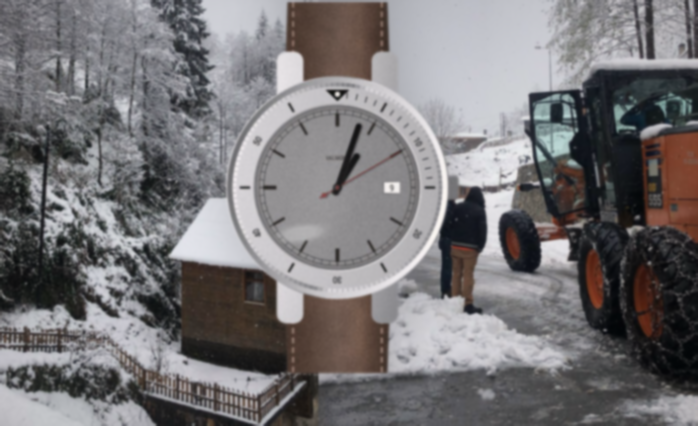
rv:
1h03m10s
